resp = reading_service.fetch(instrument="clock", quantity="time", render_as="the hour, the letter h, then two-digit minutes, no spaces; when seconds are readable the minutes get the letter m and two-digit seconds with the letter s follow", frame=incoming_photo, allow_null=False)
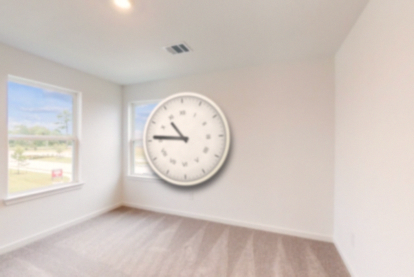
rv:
10h46
